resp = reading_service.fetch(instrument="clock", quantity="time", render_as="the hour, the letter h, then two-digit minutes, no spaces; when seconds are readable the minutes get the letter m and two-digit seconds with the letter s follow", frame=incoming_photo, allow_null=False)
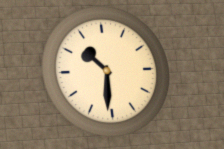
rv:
10h31
